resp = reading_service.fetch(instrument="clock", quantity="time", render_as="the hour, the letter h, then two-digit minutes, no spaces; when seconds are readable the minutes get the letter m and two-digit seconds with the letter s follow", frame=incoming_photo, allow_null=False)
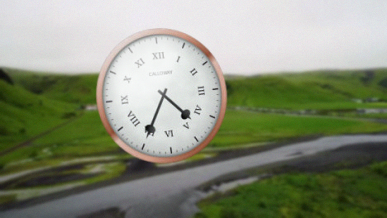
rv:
4h35
